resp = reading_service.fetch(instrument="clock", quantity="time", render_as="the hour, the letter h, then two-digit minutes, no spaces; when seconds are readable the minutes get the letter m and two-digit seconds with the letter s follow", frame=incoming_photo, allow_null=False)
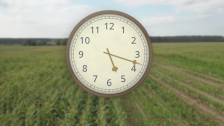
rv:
5h18
